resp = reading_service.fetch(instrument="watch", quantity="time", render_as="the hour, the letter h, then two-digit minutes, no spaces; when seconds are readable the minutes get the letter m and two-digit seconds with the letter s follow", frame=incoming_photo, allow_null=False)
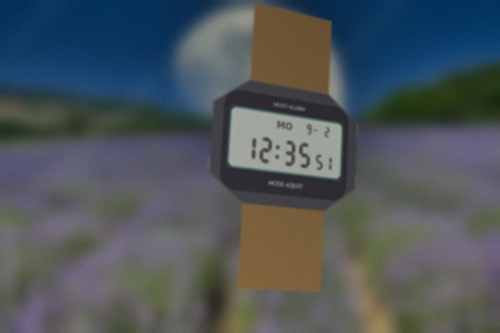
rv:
12h35m51s
